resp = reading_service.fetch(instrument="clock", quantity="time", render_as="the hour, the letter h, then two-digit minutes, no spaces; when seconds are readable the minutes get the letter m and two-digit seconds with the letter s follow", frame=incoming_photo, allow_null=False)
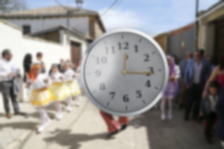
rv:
12h16
